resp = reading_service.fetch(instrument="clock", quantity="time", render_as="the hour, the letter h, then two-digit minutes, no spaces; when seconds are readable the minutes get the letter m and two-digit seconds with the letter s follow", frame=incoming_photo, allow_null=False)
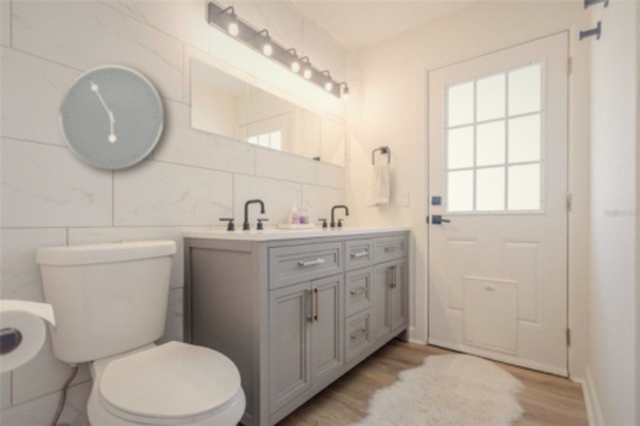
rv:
5h55
